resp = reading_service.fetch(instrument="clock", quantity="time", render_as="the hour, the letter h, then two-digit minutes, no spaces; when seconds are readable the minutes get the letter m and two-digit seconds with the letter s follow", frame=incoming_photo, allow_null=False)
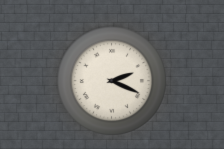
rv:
2h19
